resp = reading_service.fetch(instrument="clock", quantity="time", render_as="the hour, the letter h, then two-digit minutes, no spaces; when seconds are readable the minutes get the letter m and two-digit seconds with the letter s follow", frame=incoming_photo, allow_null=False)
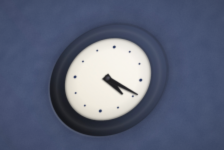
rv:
4h19
